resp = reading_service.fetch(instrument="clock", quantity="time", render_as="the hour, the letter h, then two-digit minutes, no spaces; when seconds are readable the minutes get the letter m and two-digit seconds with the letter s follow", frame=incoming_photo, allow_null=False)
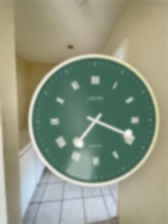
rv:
7h19
